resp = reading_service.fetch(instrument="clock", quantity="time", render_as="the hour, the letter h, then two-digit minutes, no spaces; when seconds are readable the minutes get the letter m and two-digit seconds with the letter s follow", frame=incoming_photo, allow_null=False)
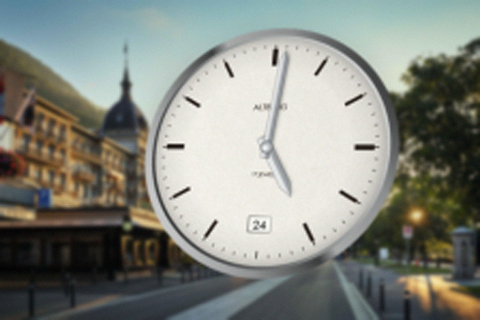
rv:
5h01
